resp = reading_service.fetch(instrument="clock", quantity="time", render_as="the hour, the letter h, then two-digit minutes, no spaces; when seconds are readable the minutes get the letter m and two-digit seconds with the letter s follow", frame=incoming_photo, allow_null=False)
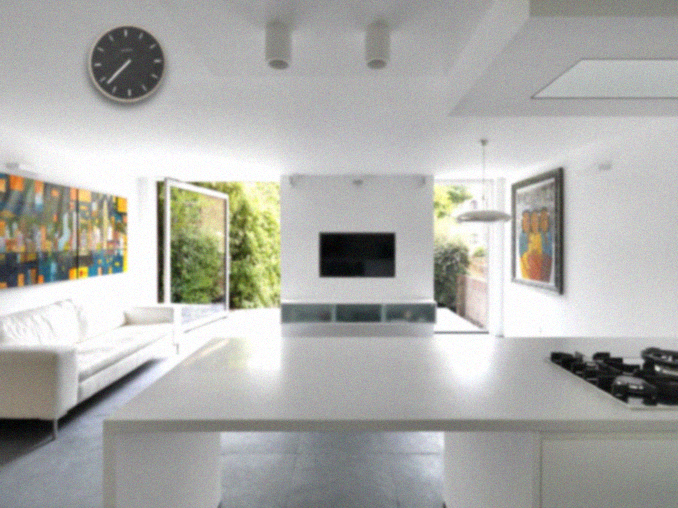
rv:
7h38
